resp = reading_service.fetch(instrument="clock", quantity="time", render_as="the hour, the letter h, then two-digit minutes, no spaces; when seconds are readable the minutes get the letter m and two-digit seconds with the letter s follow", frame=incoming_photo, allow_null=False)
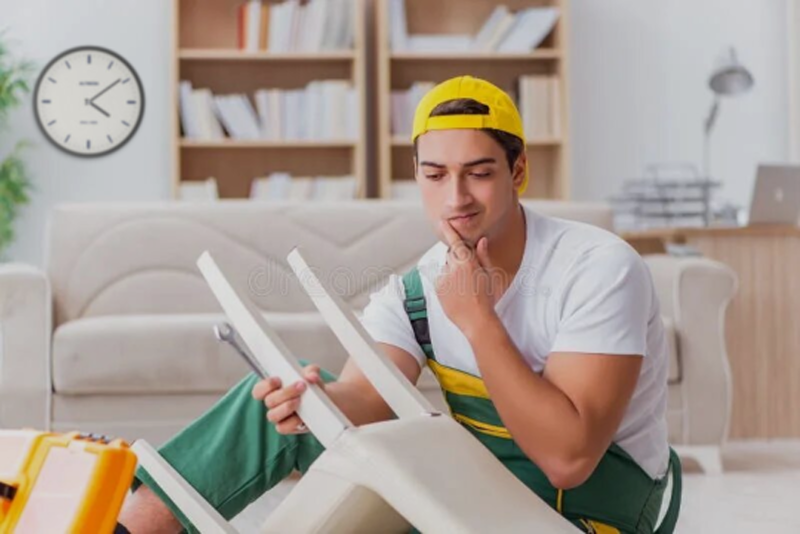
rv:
4h09
